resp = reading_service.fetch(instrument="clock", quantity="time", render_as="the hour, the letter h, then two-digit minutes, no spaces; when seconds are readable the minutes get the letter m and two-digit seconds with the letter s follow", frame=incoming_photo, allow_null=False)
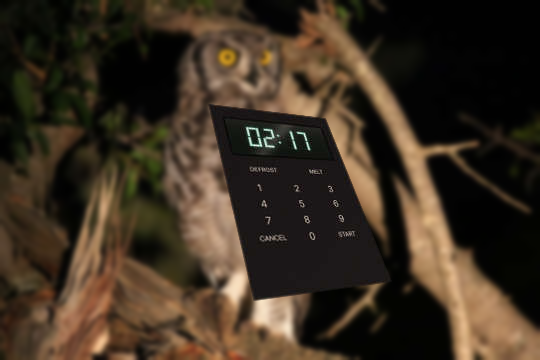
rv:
2h17
